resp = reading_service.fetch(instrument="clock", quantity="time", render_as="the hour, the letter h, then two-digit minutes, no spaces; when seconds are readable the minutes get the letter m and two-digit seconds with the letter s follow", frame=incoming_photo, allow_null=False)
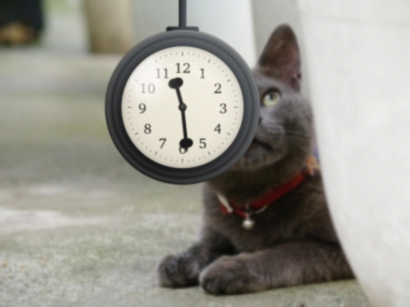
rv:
11h29
